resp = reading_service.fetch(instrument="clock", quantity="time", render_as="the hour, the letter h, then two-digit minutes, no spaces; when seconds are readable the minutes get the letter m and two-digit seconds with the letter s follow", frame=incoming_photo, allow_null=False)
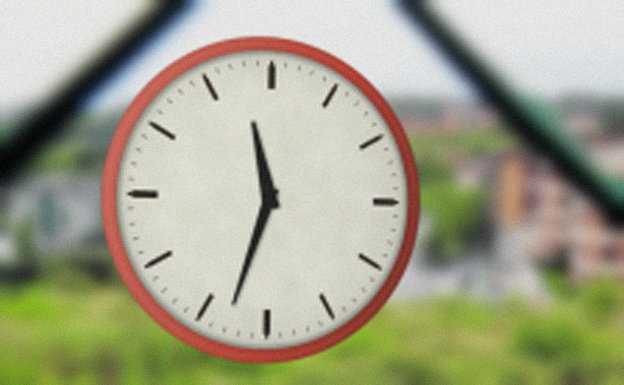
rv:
11h33
